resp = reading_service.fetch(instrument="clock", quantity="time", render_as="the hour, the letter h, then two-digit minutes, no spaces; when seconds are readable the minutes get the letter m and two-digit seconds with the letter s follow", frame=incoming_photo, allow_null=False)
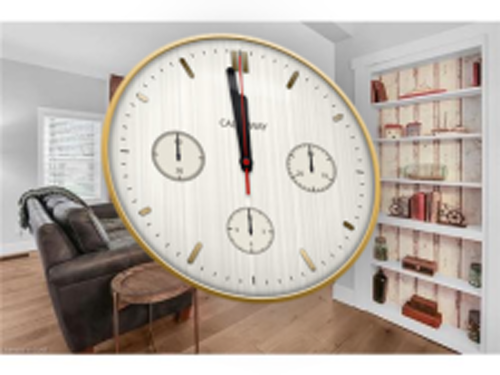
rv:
11h59
